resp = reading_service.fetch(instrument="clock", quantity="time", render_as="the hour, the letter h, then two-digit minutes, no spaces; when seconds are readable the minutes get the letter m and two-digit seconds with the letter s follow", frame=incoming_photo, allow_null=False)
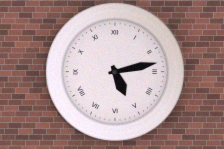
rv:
5h13
